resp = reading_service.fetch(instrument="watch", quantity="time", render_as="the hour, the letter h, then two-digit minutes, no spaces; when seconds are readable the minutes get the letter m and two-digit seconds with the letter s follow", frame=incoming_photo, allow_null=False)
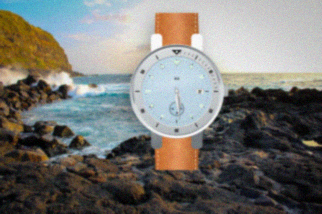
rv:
5h29
